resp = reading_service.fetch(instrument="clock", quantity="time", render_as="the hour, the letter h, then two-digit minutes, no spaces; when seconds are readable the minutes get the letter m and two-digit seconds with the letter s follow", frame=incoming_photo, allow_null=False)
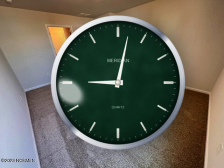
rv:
9h02
